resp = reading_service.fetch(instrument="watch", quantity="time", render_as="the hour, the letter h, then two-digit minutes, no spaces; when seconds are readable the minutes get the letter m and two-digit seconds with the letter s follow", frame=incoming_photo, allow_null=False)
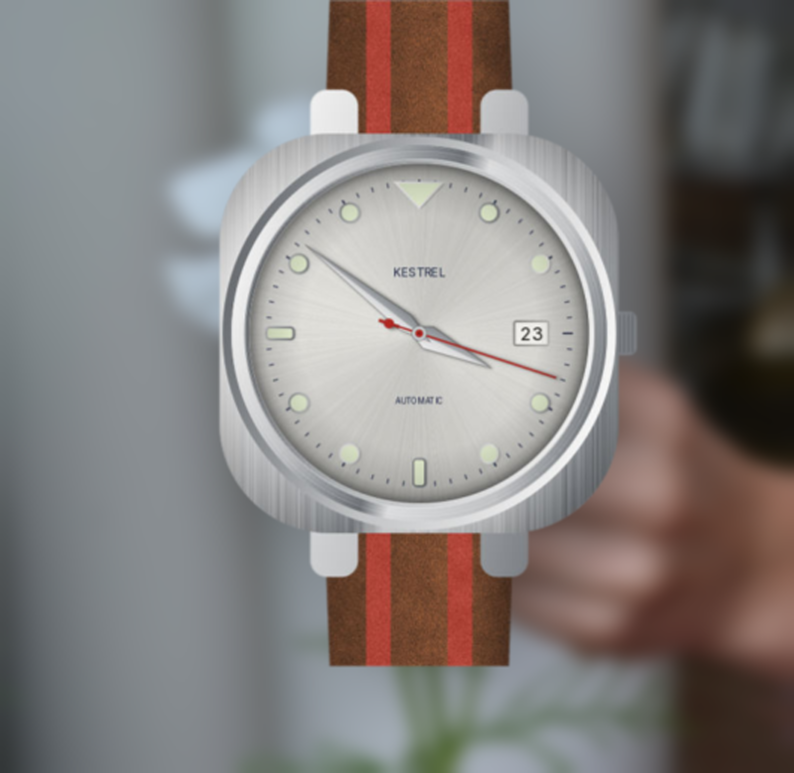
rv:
3h51m18s
